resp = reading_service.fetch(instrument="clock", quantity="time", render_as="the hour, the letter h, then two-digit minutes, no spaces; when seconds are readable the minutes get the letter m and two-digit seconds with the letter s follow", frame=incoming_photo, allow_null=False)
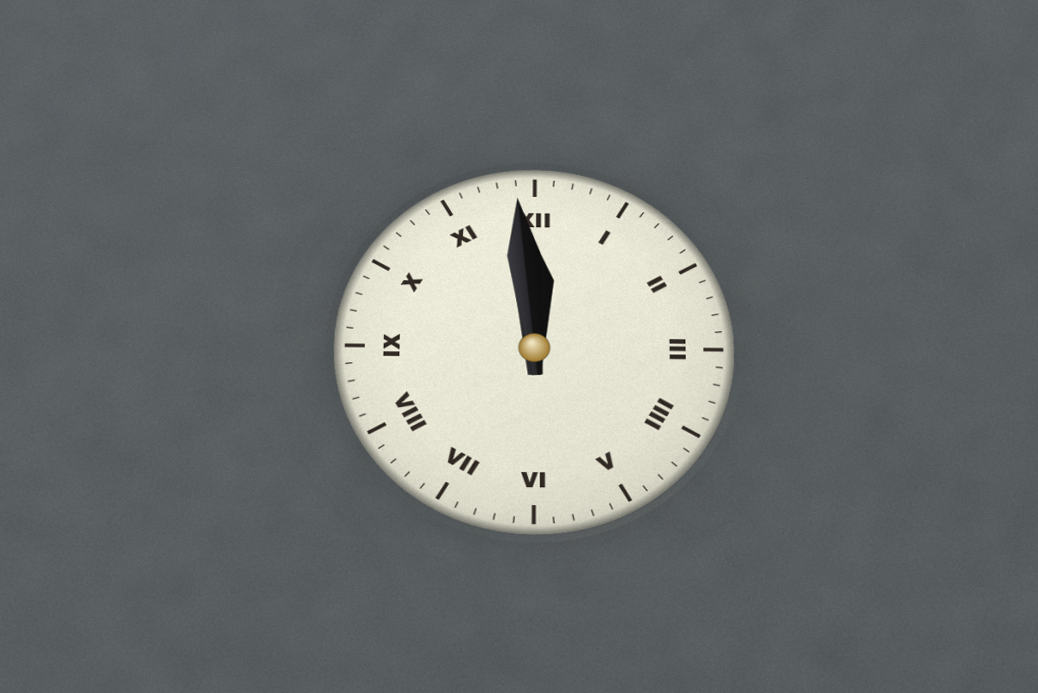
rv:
11h59
